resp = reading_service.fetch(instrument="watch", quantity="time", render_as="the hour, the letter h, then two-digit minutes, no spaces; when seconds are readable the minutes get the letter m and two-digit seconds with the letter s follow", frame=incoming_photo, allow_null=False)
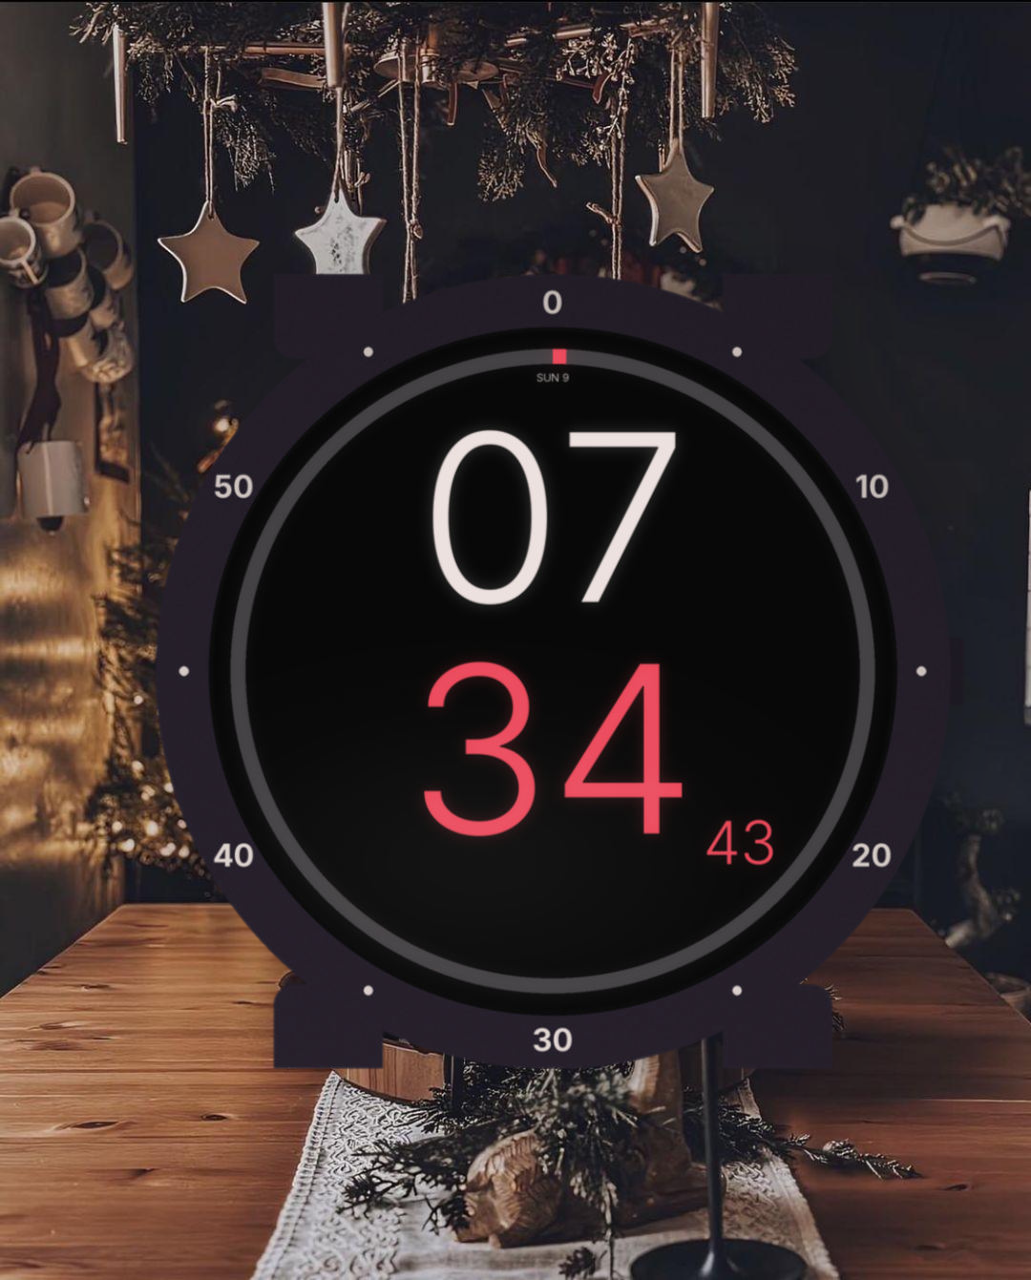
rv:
7h34m43s
